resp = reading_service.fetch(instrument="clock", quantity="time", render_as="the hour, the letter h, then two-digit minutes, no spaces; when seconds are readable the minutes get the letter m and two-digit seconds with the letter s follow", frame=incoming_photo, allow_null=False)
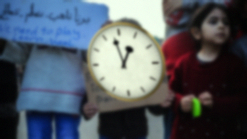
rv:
12h58
